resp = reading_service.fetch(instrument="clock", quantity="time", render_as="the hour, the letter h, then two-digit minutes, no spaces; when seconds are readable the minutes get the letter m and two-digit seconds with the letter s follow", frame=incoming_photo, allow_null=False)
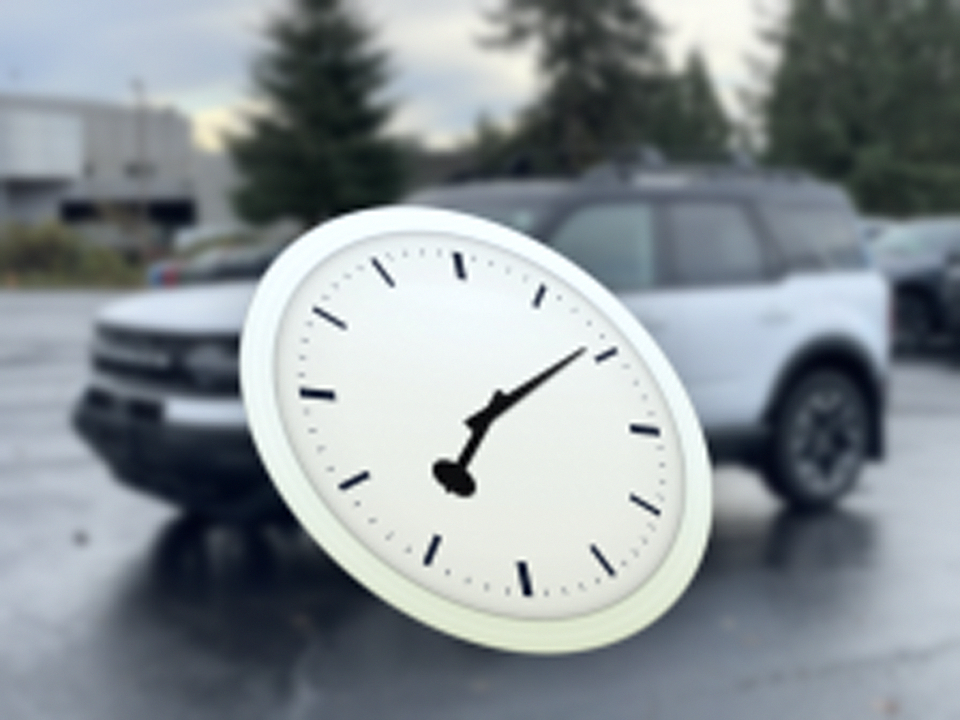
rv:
7h09
